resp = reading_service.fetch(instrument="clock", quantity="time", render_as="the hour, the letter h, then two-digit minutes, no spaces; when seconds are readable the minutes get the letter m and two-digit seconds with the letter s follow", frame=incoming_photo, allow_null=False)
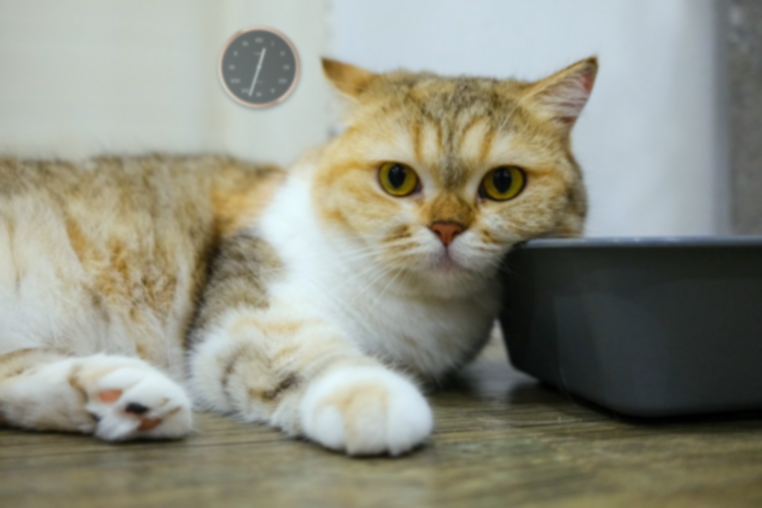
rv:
12h33
